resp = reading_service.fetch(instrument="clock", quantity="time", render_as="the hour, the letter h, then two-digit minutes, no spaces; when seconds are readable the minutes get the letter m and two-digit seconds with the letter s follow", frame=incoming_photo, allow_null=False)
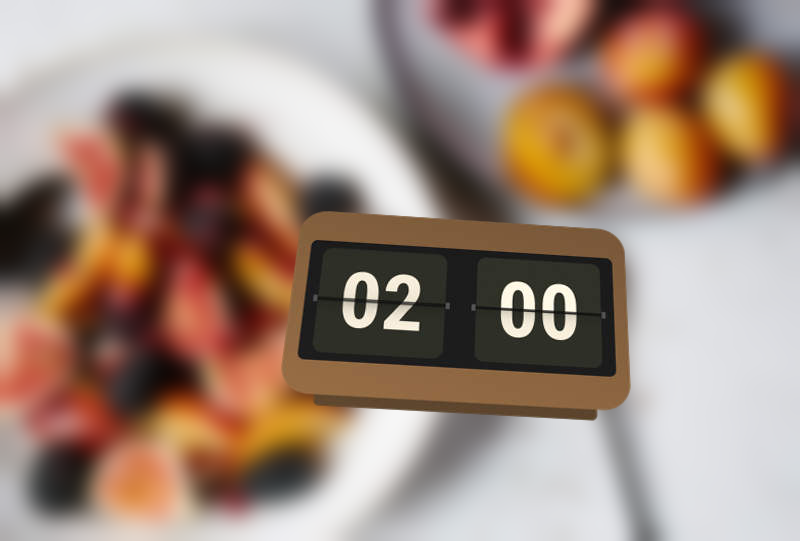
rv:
2h00
